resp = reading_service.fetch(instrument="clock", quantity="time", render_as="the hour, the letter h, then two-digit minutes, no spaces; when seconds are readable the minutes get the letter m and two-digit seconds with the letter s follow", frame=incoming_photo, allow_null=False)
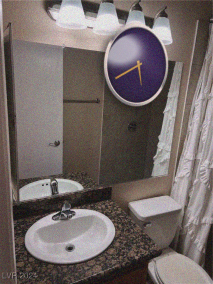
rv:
5h41
